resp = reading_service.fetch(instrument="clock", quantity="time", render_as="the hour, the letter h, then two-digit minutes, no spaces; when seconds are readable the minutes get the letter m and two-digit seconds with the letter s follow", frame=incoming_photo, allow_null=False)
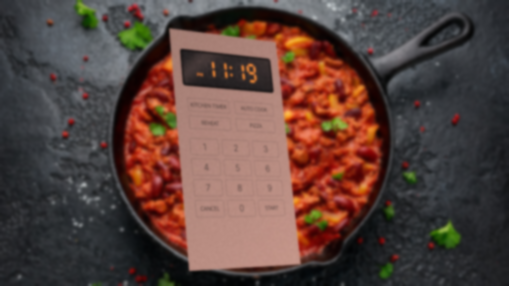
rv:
11h19
